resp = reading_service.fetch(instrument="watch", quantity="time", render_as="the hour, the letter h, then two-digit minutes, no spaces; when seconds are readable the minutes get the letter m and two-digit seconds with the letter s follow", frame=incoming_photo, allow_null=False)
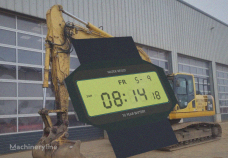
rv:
8h14m18s
